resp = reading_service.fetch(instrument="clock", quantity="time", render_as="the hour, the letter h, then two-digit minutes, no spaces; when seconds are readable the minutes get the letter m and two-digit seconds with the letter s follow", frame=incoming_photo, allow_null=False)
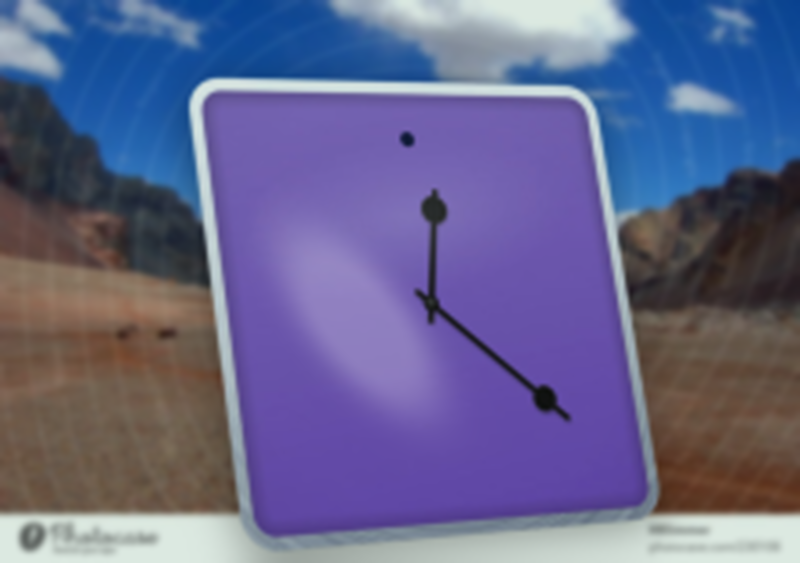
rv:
12h22
